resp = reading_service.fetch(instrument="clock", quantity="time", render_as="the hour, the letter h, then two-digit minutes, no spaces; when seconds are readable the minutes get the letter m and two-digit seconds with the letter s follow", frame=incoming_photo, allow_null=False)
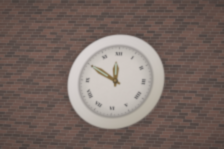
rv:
11h50
